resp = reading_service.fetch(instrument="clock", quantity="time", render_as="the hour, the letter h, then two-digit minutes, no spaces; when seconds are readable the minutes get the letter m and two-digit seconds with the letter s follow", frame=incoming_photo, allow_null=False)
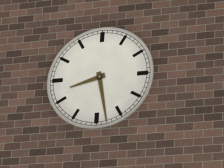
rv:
8h28
